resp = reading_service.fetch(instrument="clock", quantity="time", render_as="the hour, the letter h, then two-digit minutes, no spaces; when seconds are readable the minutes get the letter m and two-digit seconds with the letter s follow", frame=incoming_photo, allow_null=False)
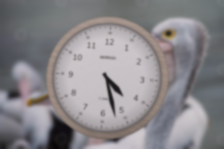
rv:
4h27
